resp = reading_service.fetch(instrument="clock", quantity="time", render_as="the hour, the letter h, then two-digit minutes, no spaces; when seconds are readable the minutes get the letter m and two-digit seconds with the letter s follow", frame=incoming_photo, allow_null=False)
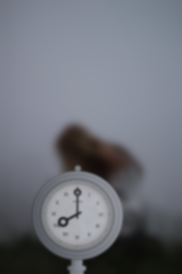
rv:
8h00
